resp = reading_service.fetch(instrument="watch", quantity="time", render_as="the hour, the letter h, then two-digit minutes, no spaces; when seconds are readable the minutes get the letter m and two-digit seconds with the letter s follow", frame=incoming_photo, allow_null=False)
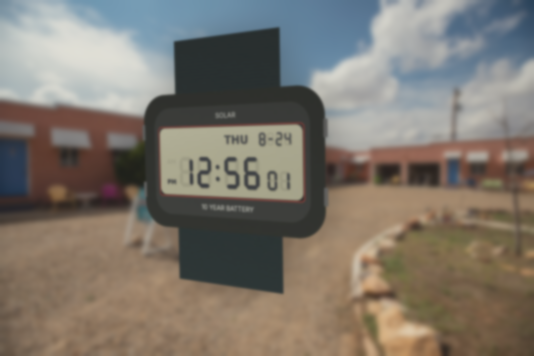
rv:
12h56m01s
